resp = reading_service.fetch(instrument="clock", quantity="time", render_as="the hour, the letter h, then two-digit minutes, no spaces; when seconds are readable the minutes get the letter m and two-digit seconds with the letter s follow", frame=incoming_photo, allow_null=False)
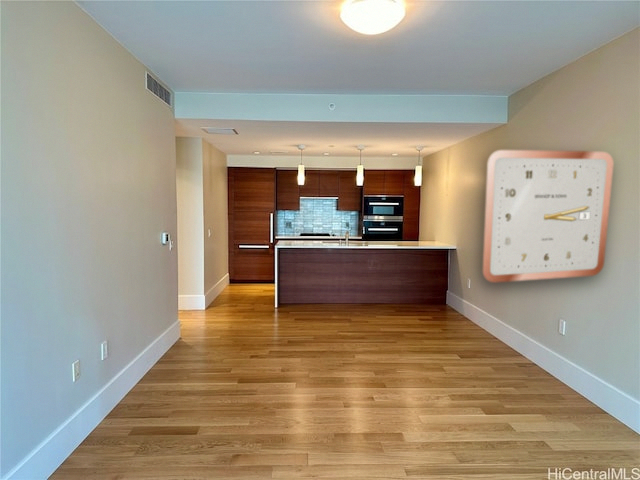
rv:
3h13
